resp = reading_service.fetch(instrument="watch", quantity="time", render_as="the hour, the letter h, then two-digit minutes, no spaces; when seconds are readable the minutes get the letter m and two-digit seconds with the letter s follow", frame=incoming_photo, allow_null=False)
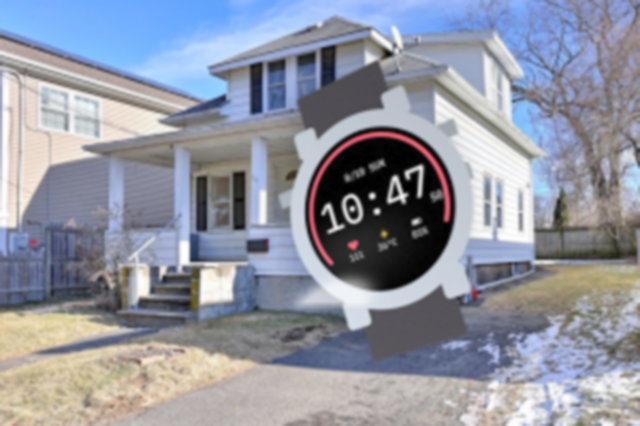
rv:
10h47
